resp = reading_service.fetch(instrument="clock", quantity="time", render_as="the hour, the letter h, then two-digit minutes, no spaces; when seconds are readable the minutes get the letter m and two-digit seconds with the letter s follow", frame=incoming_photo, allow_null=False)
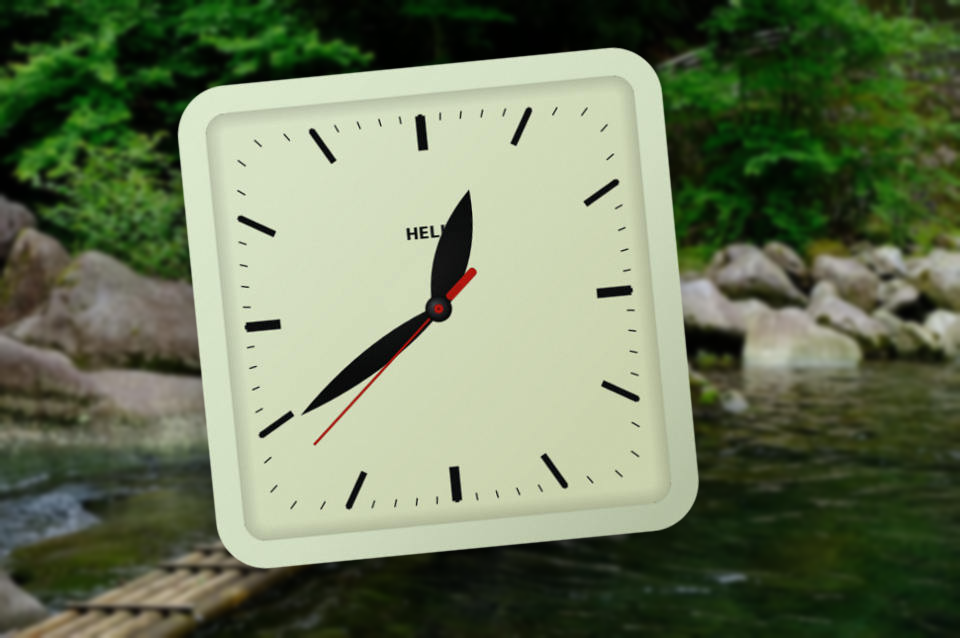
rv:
12h39m38s
